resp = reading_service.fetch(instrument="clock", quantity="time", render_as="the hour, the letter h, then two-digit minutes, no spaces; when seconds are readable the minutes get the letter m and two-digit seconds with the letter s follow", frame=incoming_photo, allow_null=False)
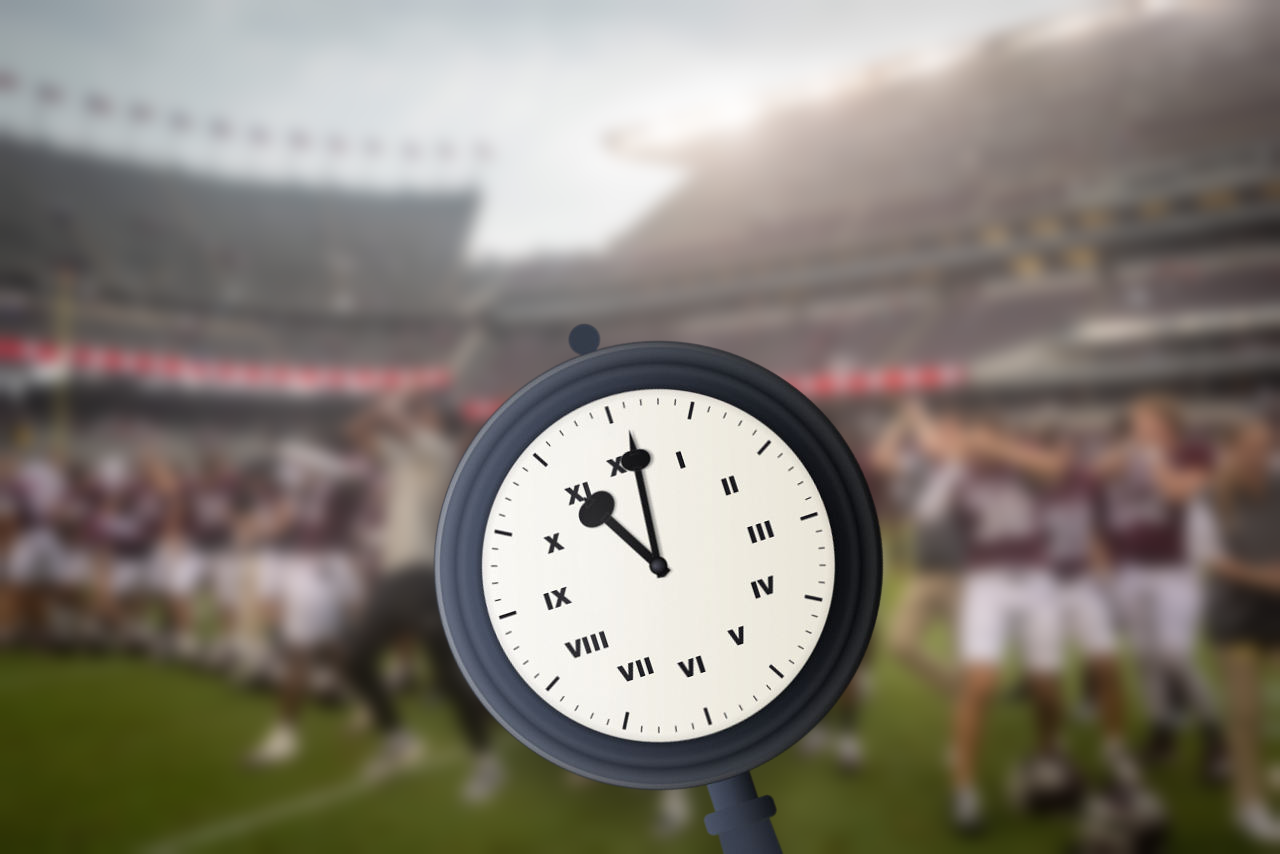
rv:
11h01
